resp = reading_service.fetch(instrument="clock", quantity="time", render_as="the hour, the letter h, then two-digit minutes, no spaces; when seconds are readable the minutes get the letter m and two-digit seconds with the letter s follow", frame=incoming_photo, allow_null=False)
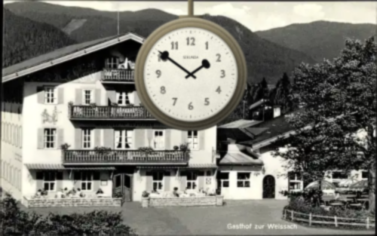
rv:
1h51
